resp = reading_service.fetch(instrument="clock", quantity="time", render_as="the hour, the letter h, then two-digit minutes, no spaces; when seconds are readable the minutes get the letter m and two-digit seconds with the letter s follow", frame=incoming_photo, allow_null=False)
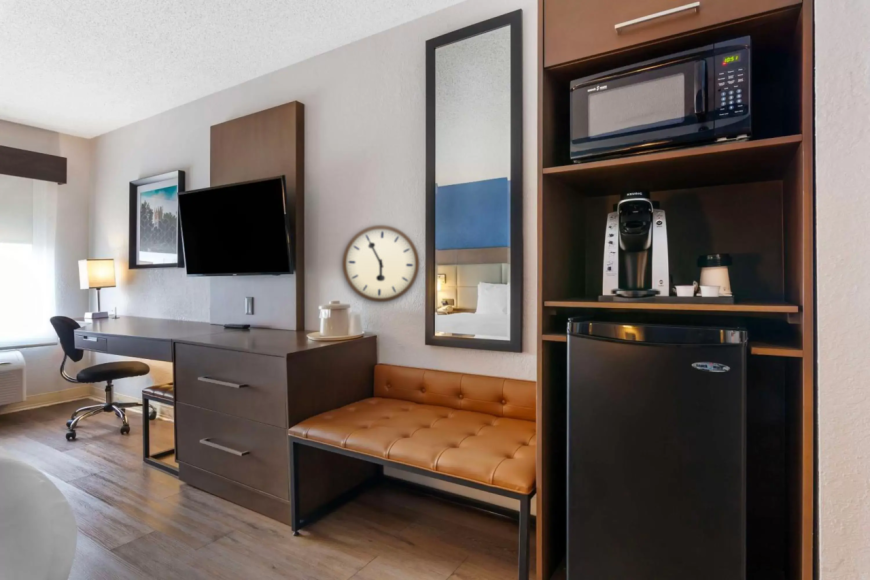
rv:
5h55
